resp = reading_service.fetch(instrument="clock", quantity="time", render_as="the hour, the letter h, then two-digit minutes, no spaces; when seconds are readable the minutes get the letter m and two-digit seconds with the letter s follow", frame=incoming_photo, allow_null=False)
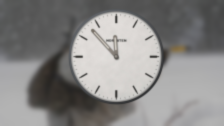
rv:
11h53
